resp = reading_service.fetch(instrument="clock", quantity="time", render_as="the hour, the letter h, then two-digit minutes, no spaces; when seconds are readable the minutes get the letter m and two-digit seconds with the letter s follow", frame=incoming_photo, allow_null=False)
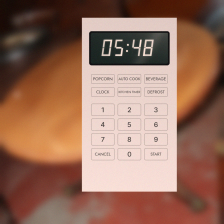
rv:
5h48
